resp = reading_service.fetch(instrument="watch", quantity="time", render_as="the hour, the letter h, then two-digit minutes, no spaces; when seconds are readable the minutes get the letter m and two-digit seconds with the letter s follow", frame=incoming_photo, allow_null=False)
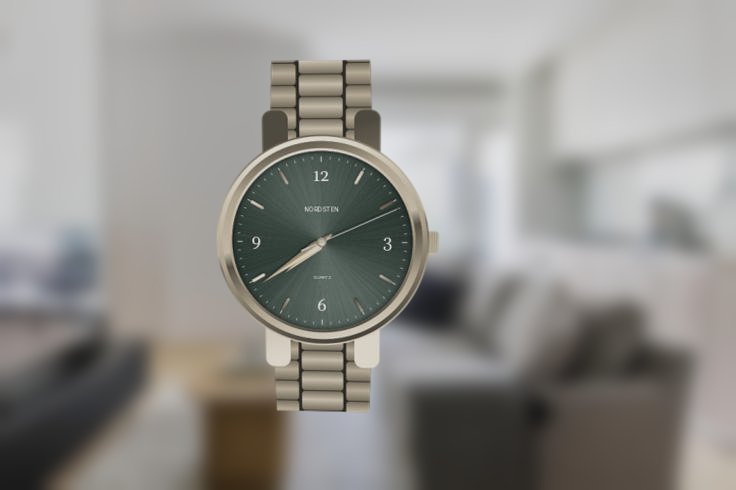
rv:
7h39m11s
